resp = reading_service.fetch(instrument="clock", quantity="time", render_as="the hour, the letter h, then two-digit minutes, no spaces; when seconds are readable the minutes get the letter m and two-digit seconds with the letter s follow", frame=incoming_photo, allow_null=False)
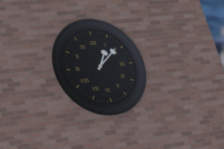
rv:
1h09
